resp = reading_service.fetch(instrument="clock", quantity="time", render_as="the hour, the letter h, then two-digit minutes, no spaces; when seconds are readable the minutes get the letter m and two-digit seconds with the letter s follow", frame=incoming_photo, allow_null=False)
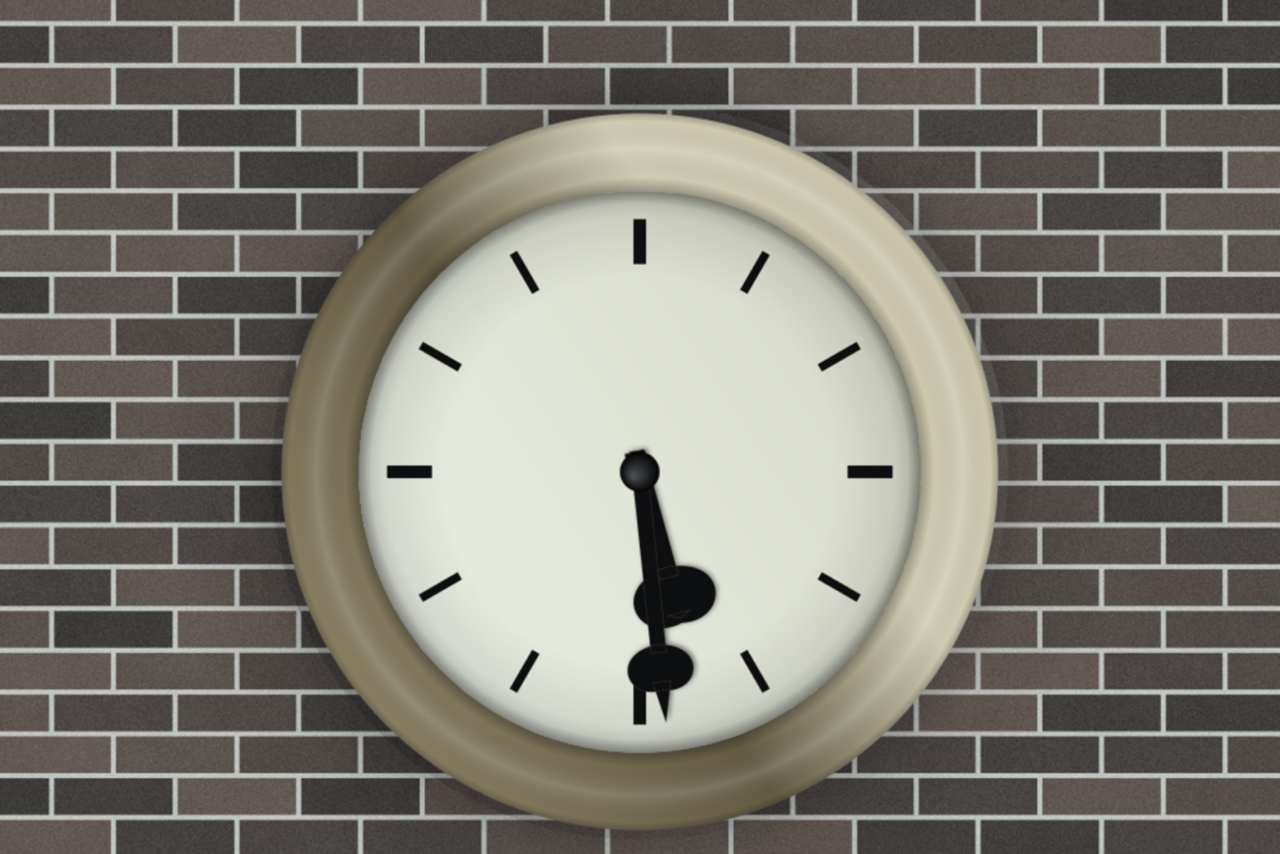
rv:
5h29
